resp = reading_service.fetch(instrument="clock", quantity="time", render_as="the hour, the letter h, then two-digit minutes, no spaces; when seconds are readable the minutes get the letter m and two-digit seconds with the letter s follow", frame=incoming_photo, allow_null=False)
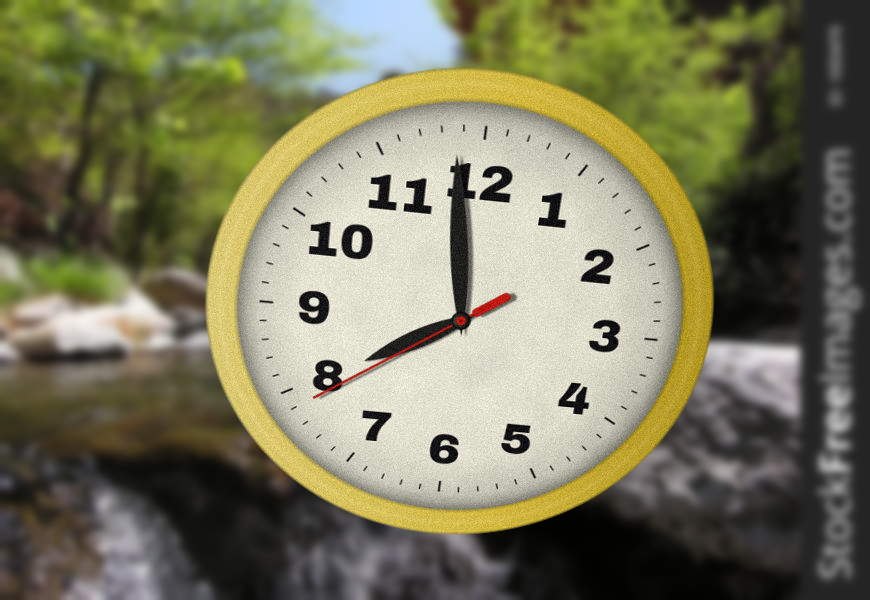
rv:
7h58m39s
